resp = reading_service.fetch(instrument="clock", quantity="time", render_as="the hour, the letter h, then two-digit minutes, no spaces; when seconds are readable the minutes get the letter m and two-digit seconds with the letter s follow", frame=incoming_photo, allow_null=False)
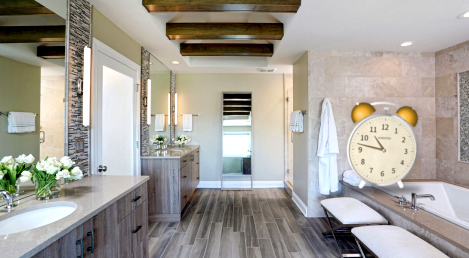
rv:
10h47
